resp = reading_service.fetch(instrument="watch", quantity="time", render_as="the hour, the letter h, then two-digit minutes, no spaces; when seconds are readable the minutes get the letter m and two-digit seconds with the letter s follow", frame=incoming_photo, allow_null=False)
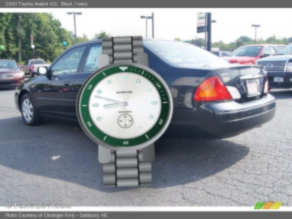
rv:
8h48
